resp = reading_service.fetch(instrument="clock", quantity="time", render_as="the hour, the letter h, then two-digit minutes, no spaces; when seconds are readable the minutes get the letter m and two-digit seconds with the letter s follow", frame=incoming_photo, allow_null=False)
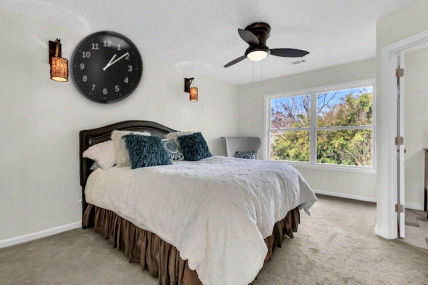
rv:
1h09
